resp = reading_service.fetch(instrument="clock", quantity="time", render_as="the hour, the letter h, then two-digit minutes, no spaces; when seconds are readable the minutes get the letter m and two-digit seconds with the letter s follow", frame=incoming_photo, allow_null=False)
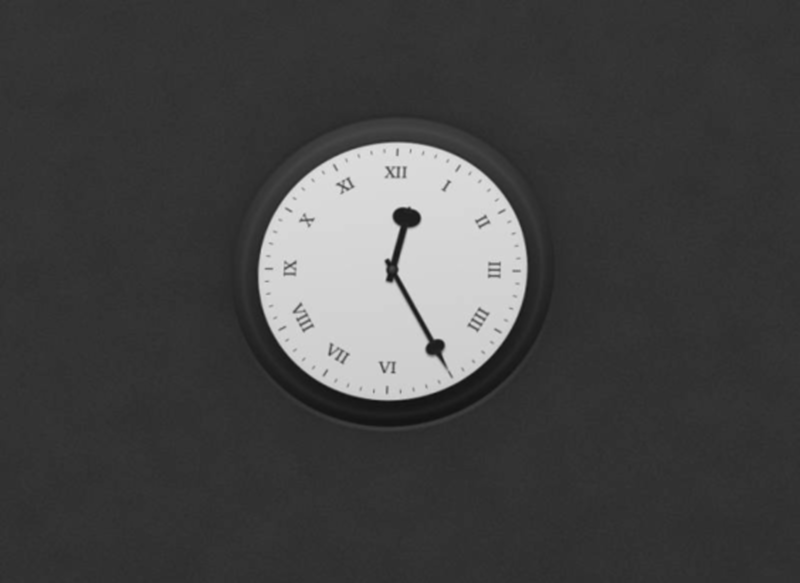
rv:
12h25
